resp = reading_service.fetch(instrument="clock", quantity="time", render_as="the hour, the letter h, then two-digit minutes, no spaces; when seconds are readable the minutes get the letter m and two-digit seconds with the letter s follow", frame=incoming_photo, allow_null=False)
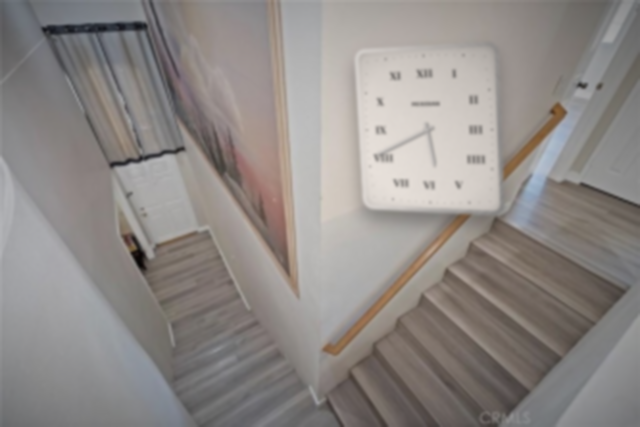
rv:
5h41
